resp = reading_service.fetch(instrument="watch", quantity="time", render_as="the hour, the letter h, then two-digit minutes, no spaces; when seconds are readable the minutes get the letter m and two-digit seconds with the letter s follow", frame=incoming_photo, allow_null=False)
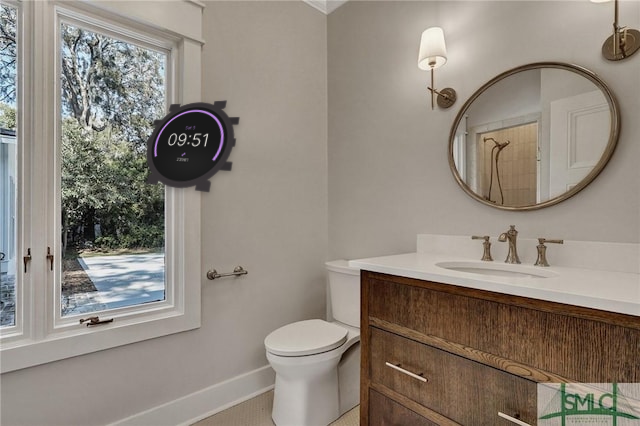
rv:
9h51
